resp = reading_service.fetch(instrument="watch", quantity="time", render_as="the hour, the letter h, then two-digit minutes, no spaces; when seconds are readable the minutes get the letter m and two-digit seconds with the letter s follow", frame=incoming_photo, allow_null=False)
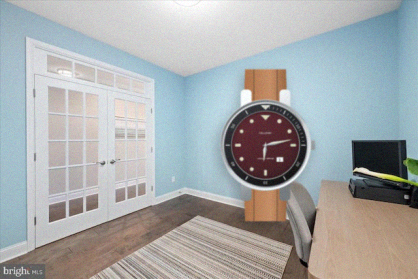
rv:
6h13
